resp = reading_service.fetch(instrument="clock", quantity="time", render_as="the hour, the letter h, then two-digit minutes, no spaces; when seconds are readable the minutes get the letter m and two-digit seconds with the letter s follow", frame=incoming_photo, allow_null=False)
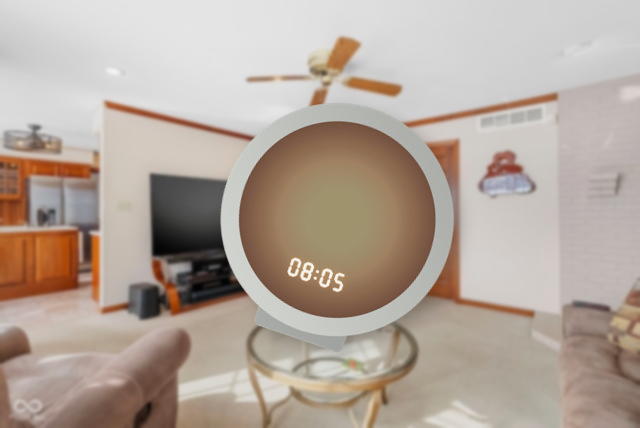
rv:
8h05
